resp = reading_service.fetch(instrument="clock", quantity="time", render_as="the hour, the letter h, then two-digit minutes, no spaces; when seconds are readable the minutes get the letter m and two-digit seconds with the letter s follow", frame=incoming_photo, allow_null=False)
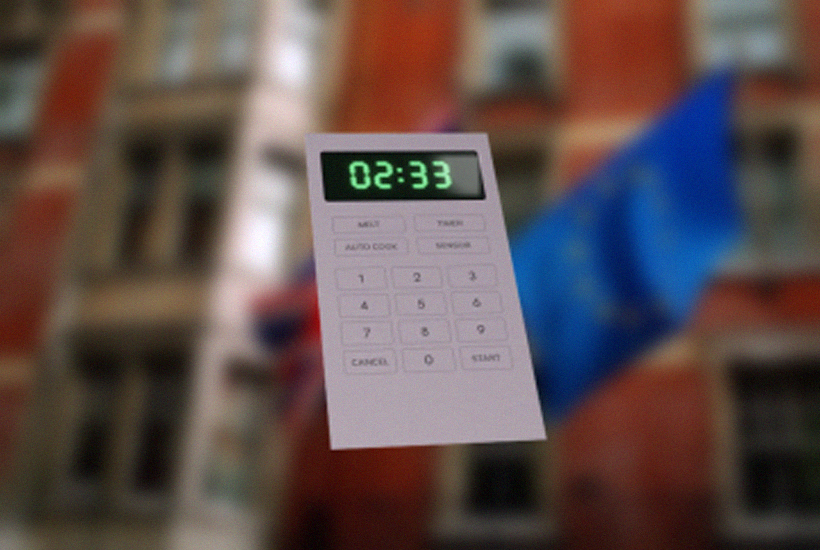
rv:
2h33
